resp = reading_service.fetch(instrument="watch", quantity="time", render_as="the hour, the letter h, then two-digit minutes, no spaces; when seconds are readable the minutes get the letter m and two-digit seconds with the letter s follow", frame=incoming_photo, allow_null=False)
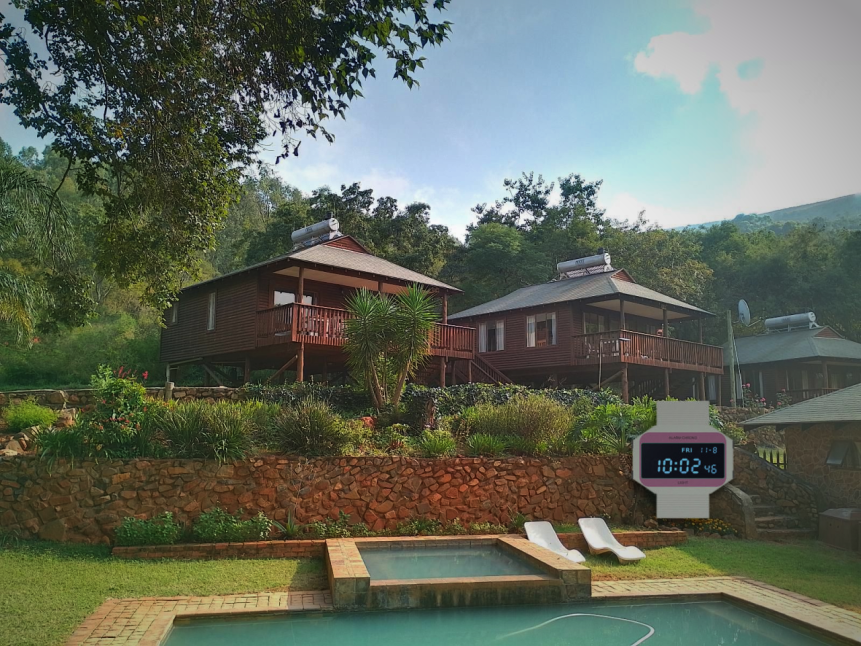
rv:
10h02m46s
